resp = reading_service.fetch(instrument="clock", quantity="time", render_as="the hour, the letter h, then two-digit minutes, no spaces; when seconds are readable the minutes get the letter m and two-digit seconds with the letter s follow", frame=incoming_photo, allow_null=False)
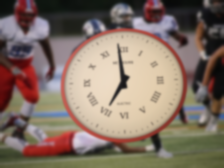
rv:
6h59
